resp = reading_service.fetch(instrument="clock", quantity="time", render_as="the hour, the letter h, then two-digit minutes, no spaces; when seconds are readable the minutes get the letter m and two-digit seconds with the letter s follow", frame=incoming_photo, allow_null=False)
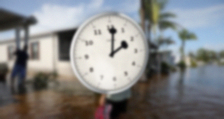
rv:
2h01
